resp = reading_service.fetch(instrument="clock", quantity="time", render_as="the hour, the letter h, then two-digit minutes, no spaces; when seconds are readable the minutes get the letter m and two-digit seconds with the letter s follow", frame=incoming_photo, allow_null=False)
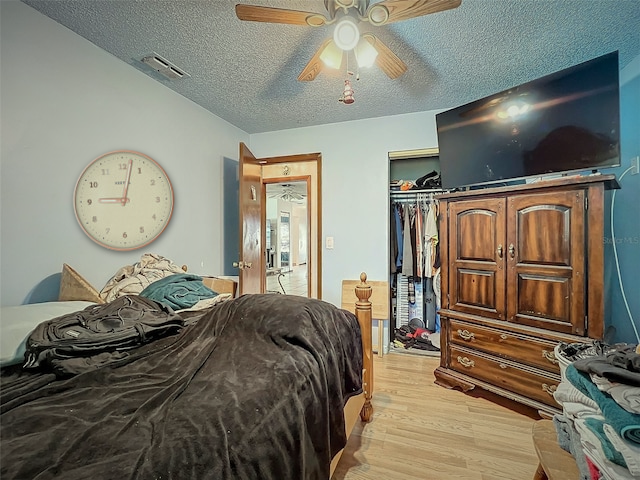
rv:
9h02
